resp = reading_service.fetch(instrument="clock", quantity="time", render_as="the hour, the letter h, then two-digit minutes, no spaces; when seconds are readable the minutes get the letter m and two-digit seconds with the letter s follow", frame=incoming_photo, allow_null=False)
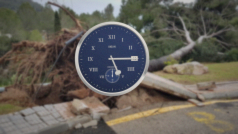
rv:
5h15
